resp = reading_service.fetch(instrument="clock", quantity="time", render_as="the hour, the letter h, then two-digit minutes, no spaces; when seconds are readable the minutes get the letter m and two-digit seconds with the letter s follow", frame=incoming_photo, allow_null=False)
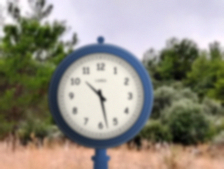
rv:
10h28
